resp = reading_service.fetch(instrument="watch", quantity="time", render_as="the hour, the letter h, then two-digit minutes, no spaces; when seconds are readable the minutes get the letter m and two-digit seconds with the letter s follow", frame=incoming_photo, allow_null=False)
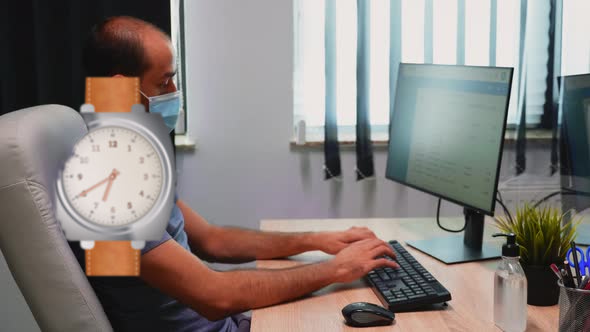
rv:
6h40
